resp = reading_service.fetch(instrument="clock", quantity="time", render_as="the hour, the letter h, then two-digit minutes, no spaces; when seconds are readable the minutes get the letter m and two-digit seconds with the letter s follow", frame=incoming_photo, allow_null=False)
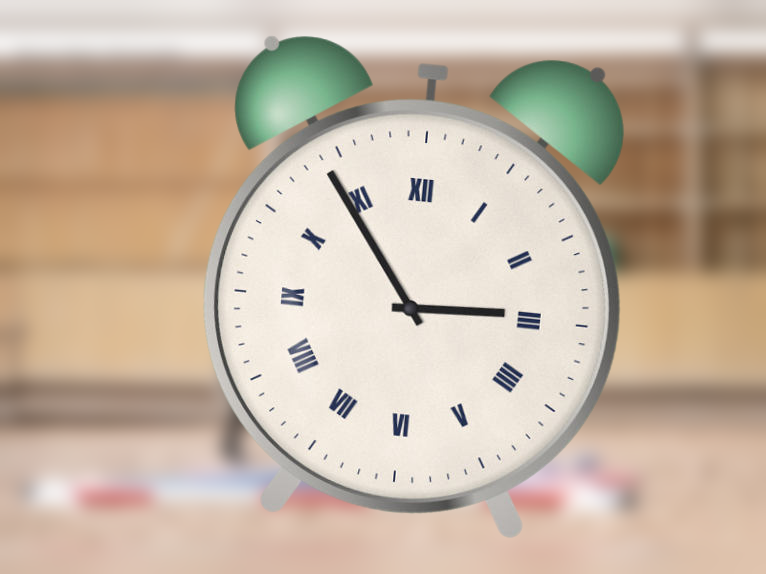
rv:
2h54
